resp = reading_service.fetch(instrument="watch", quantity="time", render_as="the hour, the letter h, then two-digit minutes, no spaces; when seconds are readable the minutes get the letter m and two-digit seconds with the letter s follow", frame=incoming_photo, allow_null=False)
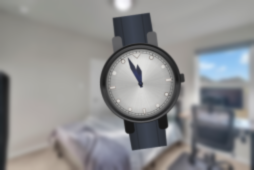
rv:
11h57
